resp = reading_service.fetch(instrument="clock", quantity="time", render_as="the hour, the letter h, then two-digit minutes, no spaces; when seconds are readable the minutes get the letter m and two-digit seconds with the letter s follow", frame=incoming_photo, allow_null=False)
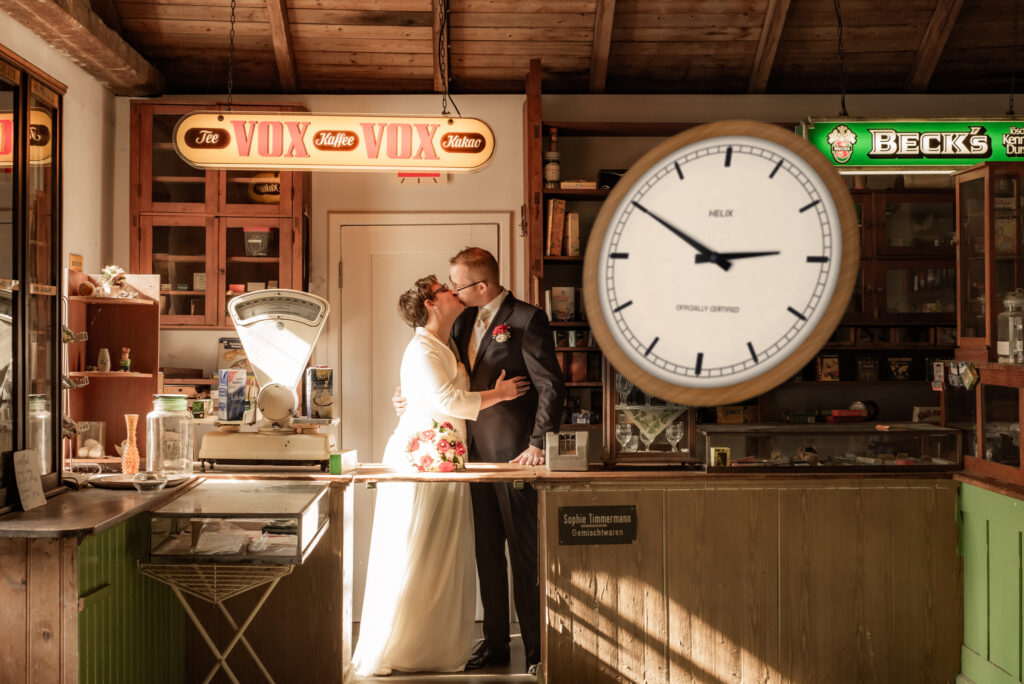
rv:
2h50
